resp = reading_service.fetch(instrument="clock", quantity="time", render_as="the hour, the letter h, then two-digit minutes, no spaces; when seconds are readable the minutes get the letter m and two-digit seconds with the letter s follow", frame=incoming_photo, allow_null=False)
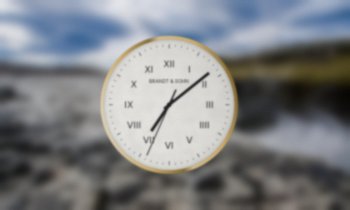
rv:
7h08m34s
